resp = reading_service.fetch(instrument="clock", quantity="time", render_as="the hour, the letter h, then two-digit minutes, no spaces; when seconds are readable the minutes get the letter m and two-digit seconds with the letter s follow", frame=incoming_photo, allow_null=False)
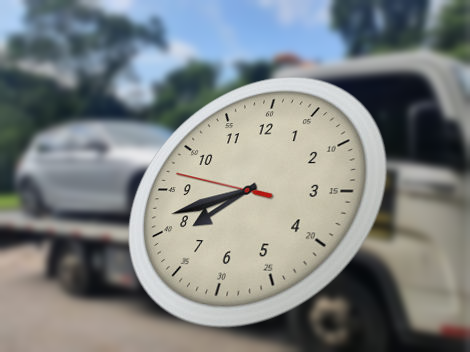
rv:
7h41m47s
